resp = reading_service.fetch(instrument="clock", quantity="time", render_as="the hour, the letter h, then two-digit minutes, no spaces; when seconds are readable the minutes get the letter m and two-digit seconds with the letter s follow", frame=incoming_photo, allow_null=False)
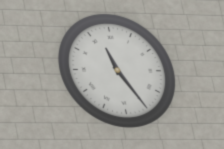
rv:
11h25
